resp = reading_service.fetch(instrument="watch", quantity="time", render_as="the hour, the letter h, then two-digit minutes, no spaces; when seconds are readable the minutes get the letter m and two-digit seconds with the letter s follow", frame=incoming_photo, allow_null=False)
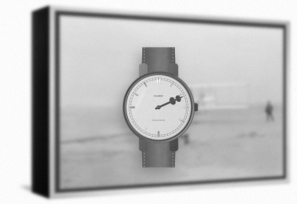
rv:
2h11
